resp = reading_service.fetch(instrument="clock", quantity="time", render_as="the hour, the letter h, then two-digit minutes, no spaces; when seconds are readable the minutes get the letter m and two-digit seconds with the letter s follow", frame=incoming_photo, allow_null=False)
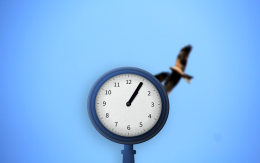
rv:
1h05
